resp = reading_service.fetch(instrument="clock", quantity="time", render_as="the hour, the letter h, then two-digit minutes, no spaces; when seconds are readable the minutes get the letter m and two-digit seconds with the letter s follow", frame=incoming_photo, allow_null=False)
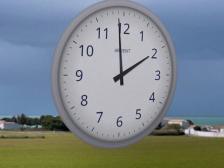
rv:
1h59
